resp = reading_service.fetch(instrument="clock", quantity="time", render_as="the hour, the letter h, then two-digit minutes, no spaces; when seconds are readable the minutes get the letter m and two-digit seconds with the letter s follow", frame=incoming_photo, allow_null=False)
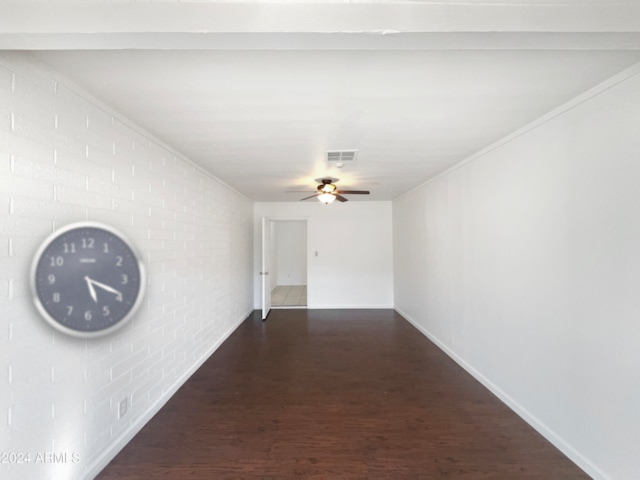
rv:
5h19
